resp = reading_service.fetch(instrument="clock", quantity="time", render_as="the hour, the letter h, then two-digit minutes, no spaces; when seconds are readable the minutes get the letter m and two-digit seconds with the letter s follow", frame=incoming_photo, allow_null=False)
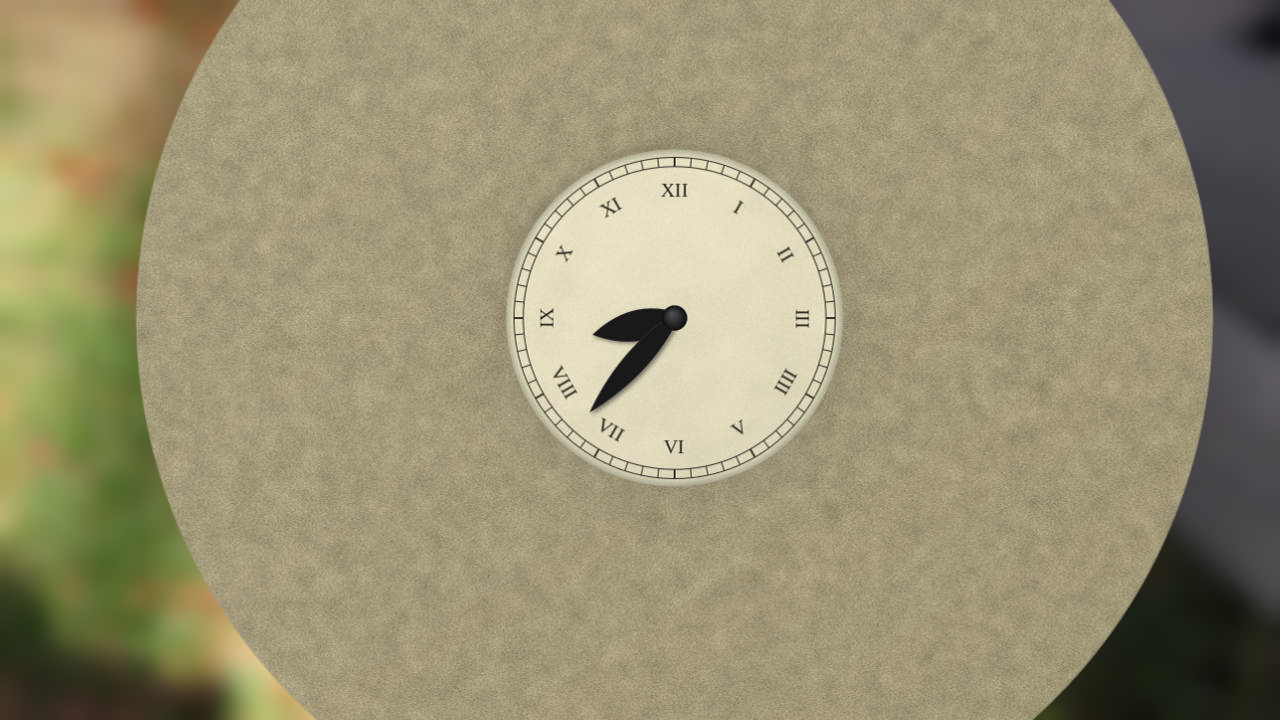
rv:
8h37
